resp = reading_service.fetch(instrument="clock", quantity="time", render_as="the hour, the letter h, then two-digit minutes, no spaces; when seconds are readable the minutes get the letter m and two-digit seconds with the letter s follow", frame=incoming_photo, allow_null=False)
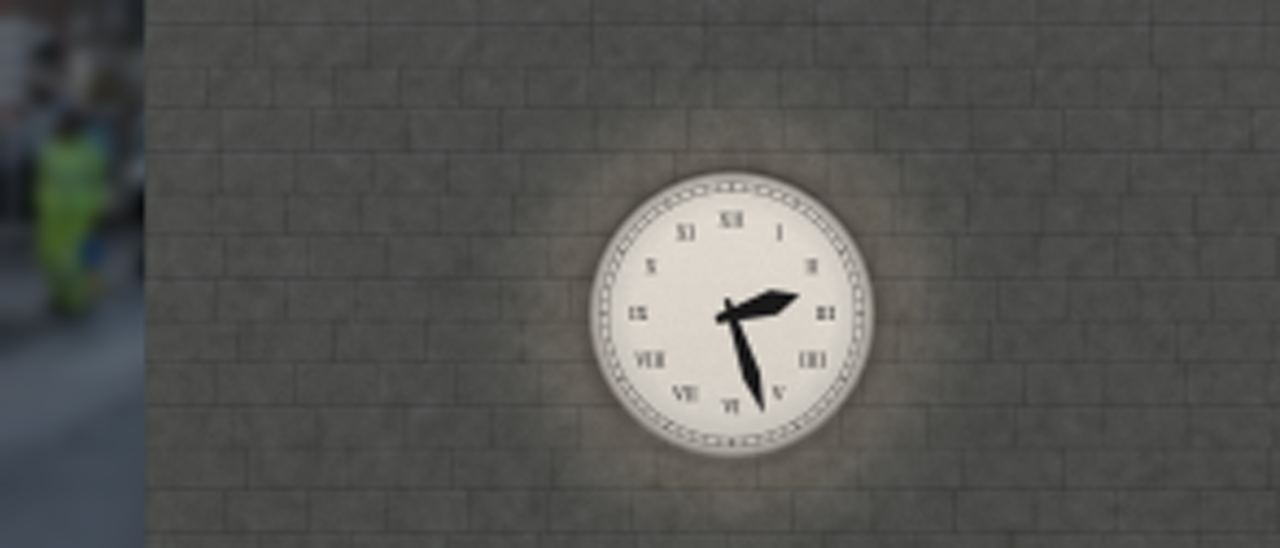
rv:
2h27
